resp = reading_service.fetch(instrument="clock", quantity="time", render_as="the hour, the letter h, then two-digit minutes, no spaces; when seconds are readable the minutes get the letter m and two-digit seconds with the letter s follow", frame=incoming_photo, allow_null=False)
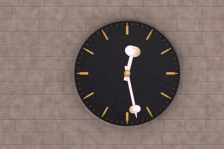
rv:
12h28
